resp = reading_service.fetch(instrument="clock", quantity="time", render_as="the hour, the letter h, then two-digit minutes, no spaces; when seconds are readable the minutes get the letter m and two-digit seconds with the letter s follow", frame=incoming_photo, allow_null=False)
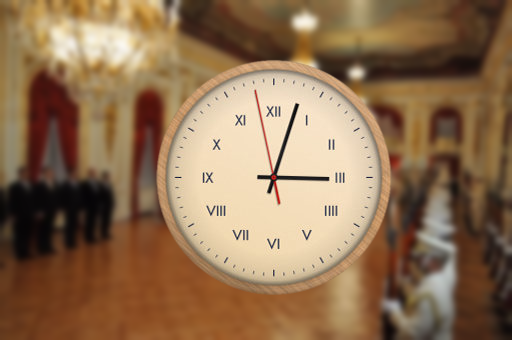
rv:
3h02m58s
